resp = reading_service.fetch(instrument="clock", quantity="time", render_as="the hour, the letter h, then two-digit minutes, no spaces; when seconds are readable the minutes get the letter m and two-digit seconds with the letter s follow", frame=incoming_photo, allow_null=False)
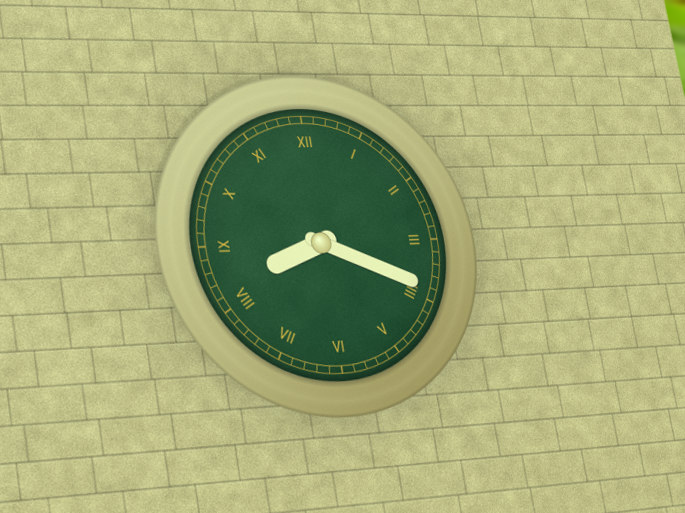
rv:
8h19
